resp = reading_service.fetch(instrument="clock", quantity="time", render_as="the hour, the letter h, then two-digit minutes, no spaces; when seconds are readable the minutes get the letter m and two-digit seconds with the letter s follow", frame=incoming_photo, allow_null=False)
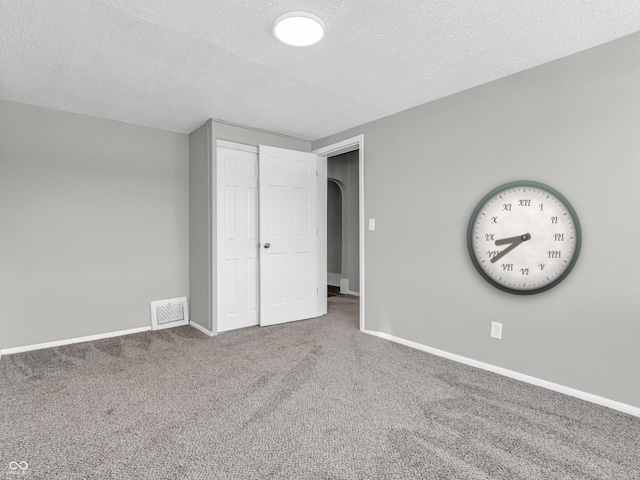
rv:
8h39
